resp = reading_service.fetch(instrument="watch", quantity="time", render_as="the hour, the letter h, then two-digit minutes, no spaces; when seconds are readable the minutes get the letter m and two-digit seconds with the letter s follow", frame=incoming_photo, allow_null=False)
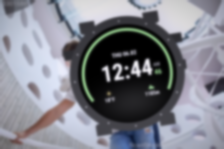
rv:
12h44
